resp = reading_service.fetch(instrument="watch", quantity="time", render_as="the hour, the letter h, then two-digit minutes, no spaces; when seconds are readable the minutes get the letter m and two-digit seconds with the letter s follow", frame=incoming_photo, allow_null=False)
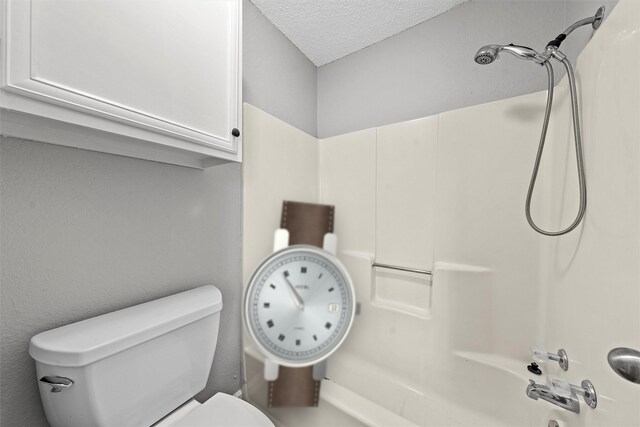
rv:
10h54
